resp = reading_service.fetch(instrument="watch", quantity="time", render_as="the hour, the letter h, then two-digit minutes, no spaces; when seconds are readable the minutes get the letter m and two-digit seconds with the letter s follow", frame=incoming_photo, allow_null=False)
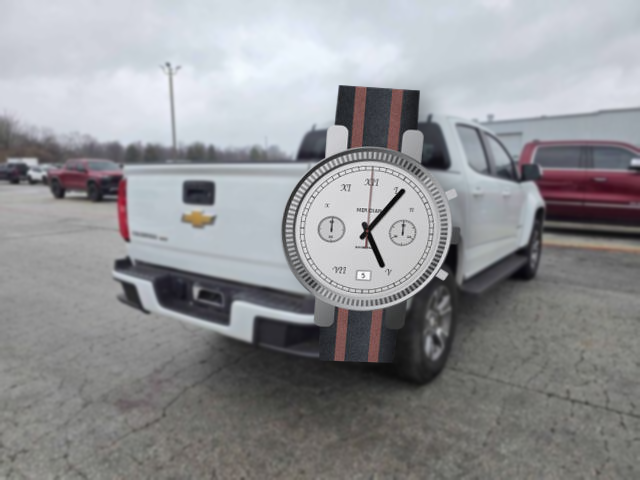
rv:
5h06
